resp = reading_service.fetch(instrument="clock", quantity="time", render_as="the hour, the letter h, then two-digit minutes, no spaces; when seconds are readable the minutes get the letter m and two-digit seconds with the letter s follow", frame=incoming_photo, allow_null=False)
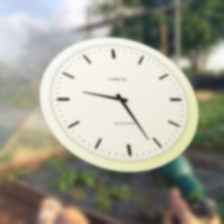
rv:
9h26
